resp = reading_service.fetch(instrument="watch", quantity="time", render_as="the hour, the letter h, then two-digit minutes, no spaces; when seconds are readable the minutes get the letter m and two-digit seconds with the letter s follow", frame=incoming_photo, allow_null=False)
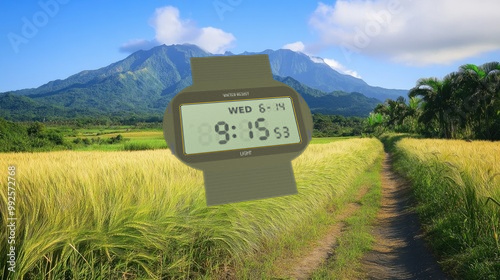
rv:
9h15m53s
